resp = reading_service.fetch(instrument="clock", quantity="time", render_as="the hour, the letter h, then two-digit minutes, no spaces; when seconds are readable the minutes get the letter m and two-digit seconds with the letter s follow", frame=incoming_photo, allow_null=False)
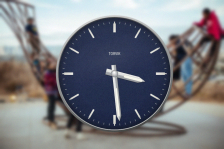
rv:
3h29
